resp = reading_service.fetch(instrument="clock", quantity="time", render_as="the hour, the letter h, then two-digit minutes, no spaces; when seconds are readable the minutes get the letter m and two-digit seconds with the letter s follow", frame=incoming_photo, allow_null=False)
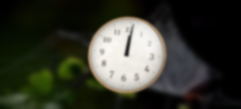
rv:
12h01
